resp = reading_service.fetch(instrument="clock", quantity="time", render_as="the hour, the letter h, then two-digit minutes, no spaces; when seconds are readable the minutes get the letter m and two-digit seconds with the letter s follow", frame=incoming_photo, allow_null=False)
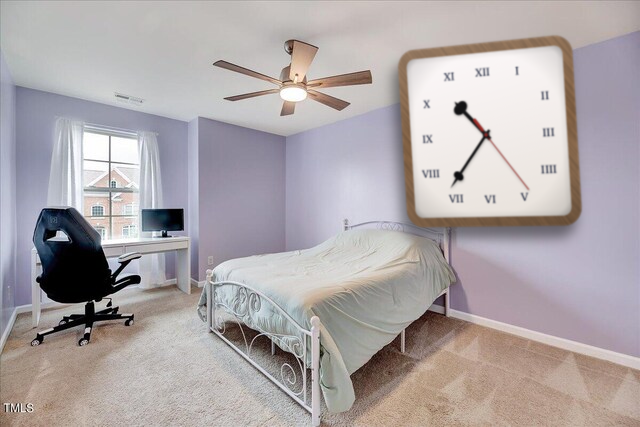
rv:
10h36m24s
